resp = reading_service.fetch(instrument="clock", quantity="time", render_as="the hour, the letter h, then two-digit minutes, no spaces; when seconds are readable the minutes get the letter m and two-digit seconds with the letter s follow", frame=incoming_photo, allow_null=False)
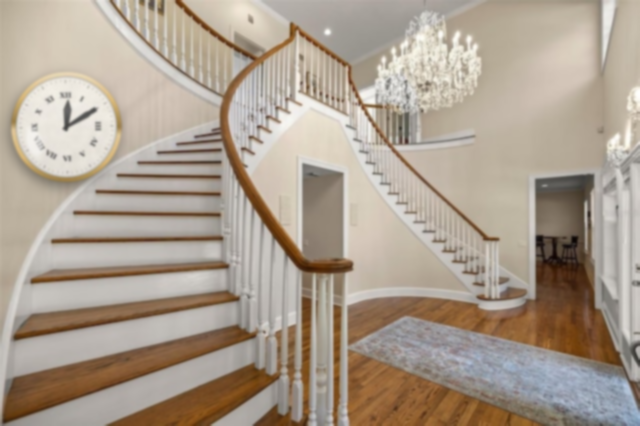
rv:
12h10
